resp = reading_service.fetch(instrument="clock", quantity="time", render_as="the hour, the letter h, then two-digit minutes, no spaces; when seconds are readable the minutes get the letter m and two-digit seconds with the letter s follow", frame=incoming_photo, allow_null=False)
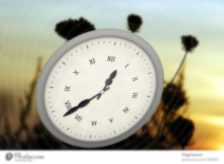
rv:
12h38
